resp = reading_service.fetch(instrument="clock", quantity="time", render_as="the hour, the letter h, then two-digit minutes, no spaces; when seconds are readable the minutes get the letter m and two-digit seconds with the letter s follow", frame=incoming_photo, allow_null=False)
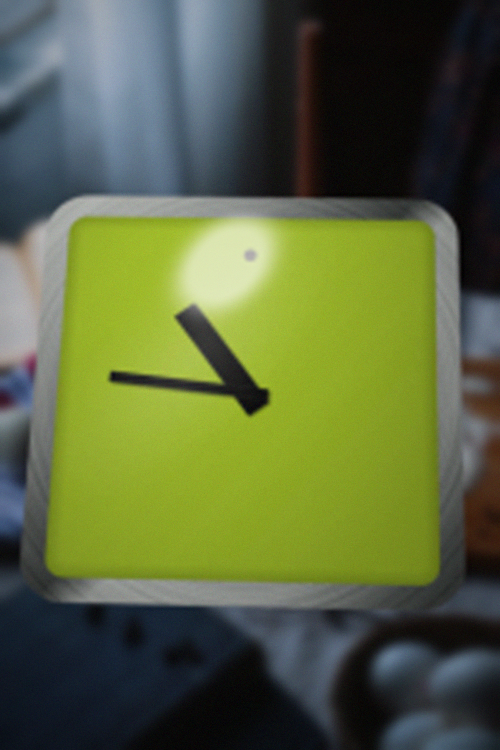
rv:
10h46
